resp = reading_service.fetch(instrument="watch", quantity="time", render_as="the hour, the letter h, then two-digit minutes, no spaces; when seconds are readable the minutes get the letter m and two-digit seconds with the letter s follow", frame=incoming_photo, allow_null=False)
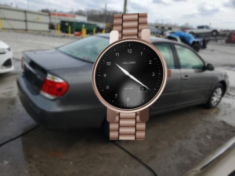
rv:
10h21
